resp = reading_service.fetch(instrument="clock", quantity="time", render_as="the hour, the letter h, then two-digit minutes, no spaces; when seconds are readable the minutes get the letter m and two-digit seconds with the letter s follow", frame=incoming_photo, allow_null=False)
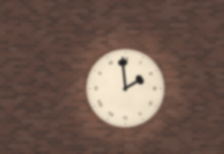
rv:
1h59
